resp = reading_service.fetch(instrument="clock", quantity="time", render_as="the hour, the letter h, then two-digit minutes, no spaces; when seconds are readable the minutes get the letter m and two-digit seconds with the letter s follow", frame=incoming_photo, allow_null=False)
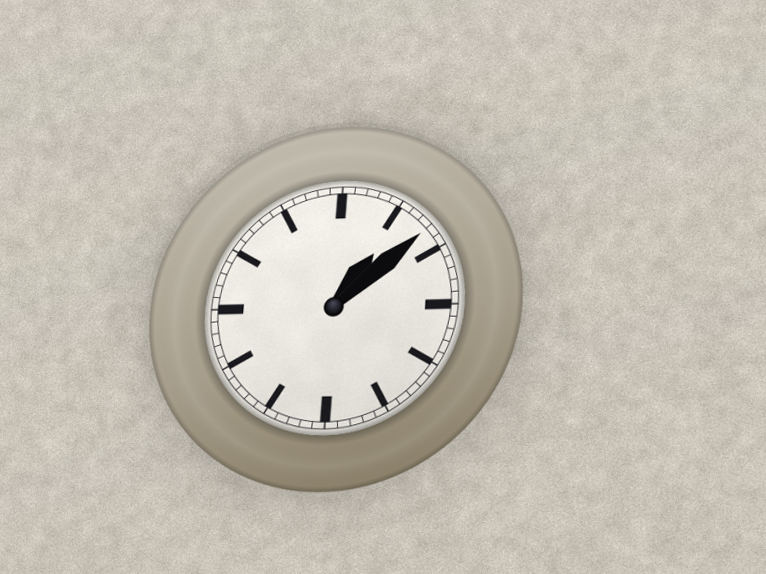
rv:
1h08
